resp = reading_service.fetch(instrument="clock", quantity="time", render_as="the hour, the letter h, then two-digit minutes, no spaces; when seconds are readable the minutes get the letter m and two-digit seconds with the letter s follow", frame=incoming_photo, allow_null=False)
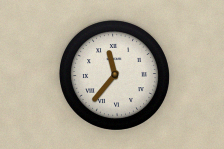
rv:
11h37
